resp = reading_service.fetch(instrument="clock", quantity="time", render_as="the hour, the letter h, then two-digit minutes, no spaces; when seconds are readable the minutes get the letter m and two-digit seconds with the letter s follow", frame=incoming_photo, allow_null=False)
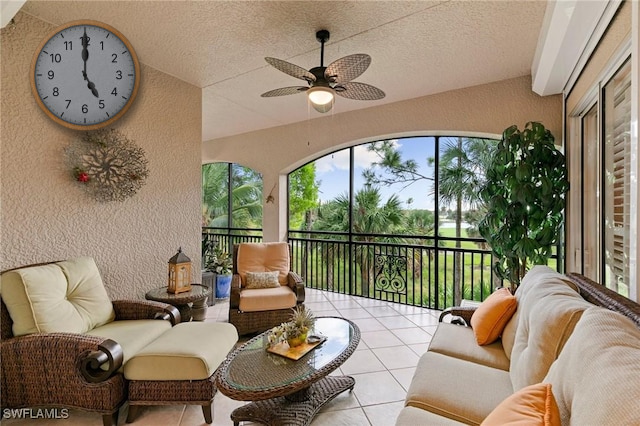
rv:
5h00
